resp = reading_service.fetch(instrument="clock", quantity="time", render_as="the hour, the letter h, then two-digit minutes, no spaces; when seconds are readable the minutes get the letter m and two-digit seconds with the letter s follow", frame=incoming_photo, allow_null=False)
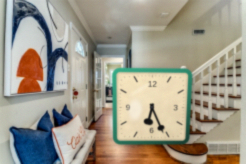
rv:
6h26
